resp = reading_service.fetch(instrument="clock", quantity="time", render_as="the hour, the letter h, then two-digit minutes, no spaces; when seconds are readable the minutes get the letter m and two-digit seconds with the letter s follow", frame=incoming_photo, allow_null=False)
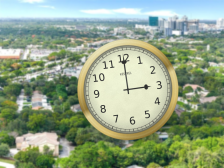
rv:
3h00
